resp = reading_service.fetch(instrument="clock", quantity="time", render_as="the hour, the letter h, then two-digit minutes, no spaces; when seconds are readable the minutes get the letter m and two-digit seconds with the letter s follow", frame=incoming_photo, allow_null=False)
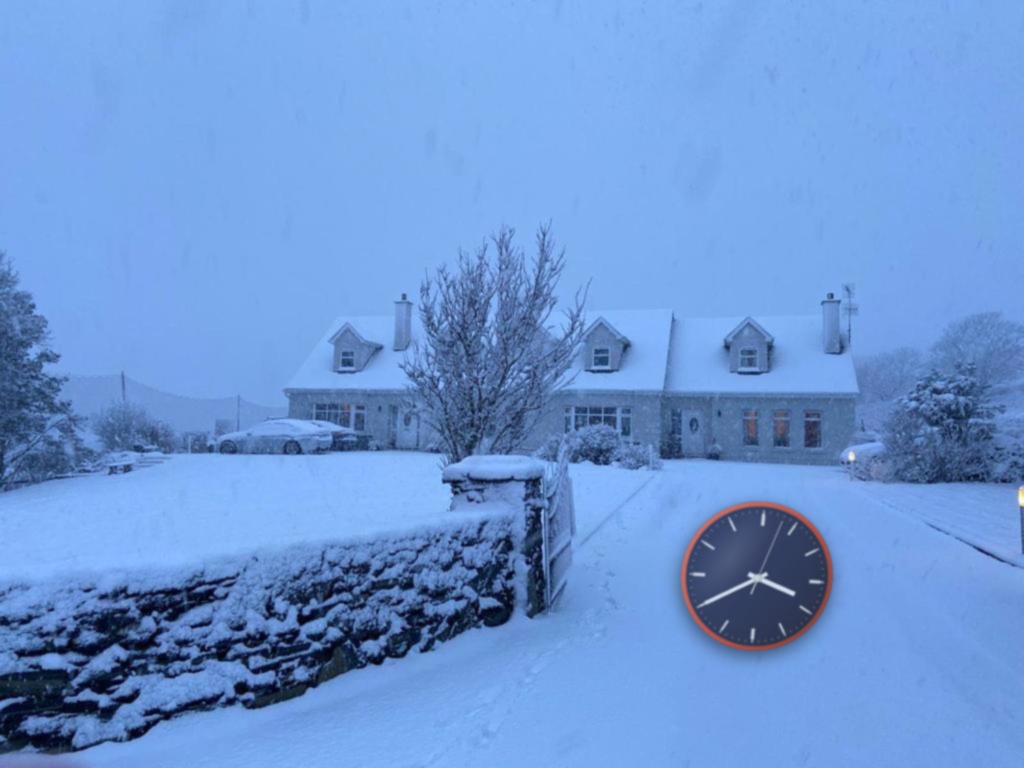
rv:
3h40m03s
